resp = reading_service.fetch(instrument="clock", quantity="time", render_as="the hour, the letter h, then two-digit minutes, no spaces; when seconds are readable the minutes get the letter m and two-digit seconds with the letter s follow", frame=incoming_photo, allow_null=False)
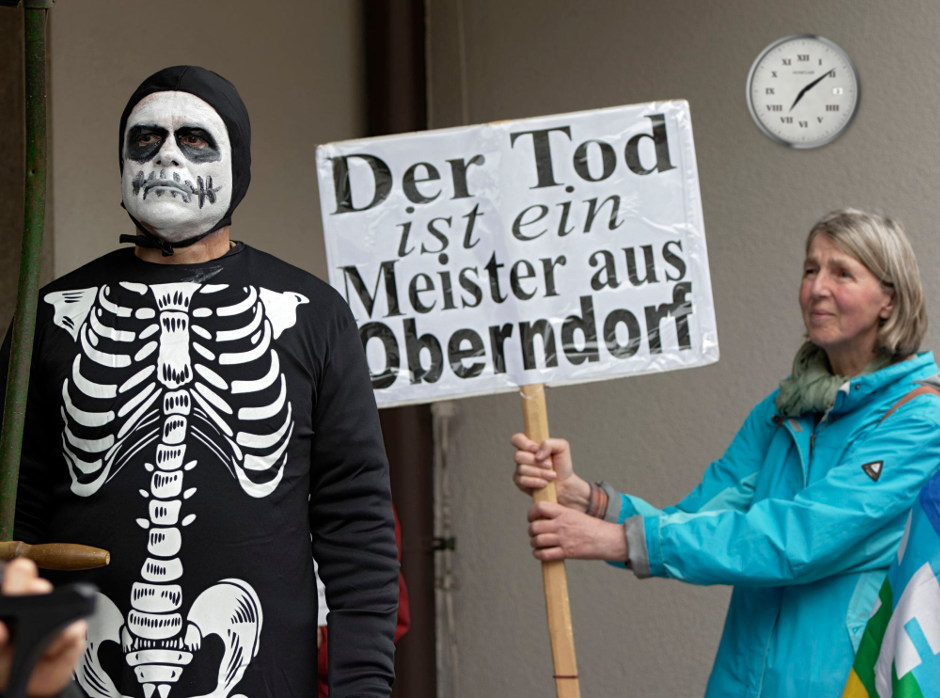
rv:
7h09
